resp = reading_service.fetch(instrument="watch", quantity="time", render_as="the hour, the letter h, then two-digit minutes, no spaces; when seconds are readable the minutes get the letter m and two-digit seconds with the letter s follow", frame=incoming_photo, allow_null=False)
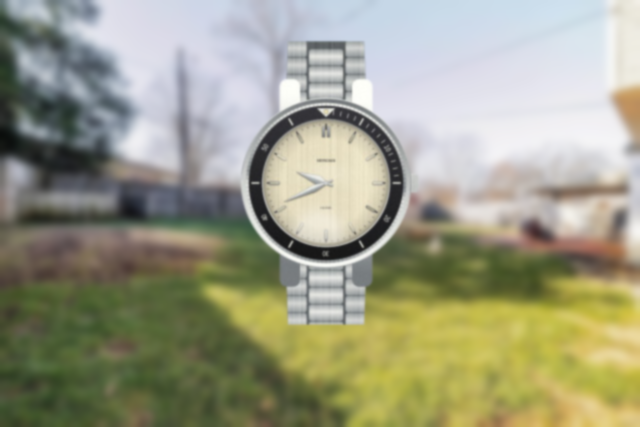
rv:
9h41
